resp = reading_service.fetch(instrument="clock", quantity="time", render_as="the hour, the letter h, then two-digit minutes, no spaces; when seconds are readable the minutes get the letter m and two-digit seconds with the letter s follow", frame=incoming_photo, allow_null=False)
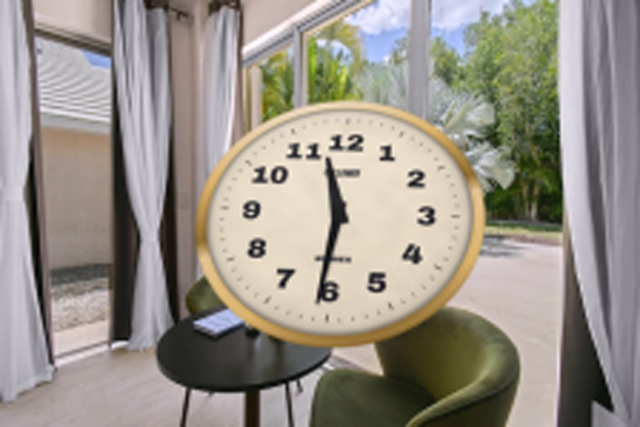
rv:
11h31
